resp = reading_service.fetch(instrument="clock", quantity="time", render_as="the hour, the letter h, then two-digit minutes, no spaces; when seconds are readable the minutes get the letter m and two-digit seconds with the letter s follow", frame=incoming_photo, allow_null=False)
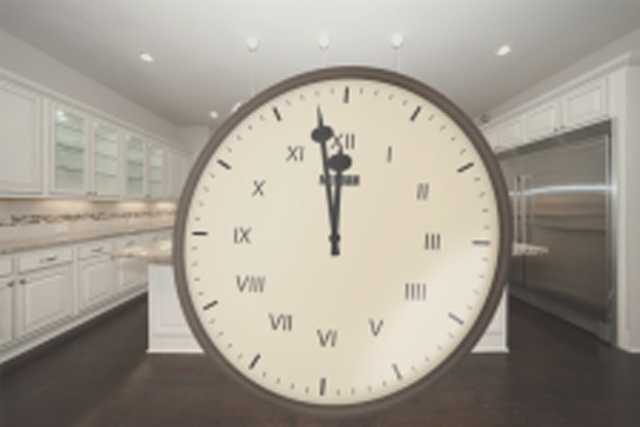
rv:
11h58
